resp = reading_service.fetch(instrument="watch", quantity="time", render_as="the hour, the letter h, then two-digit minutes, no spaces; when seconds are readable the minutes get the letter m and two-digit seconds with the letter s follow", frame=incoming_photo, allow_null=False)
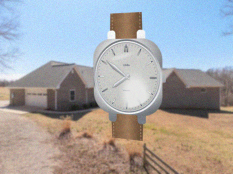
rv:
7h51
